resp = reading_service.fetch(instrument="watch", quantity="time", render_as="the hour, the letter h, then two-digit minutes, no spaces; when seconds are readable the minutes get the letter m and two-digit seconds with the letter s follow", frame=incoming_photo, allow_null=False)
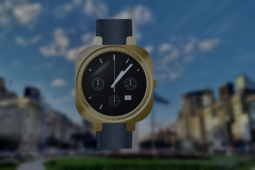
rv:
1h07
